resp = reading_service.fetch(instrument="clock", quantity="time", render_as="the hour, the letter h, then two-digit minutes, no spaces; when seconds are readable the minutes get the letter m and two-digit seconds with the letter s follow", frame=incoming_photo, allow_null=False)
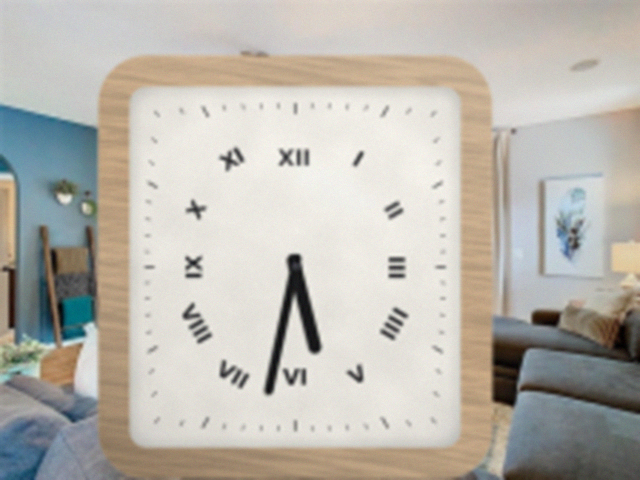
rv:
5h32
